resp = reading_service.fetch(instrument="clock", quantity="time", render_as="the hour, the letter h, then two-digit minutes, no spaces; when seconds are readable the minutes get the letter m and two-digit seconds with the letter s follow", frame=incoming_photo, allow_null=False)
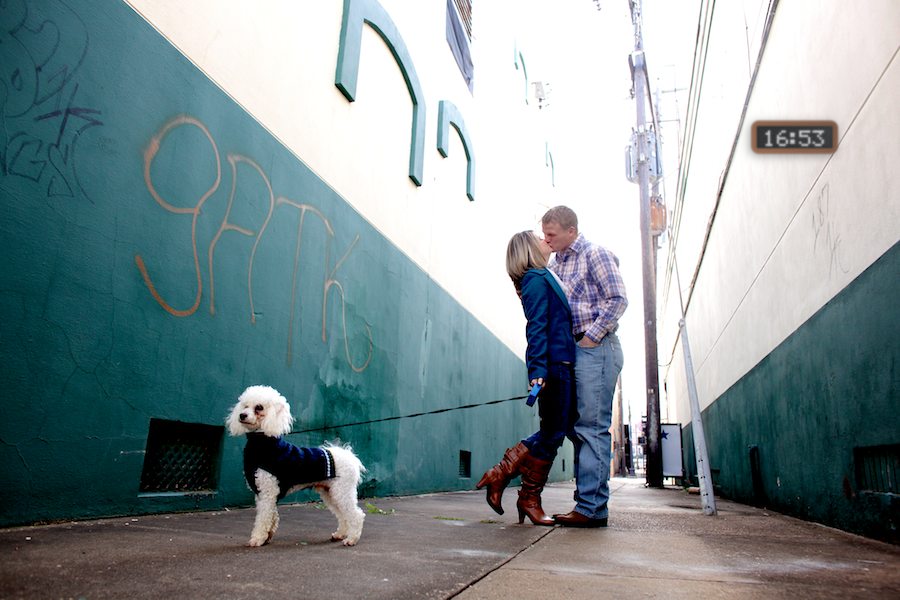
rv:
16h53
